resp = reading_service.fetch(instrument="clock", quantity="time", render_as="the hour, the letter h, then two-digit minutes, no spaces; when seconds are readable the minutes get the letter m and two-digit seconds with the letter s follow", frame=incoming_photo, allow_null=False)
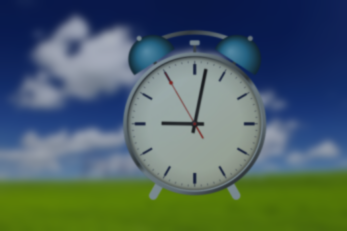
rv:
9h01m55s
